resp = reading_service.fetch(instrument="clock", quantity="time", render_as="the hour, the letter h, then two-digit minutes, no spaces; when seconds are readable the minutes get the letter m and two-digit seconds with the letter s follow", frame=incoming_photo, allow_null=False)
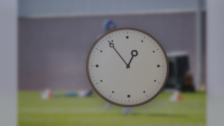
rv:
12h54
